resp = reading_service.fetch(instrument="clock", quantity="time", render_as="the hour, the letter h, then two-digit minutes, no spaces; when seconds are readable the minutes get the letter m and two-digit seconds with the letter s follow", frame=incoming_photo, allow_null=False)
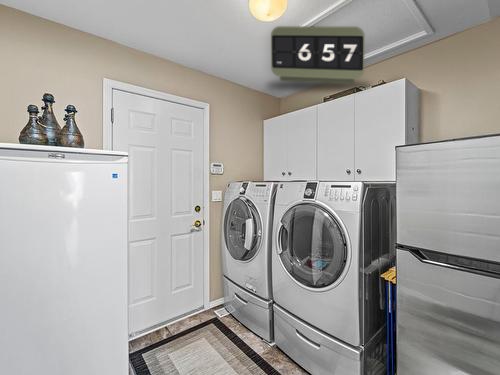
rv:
6h57
